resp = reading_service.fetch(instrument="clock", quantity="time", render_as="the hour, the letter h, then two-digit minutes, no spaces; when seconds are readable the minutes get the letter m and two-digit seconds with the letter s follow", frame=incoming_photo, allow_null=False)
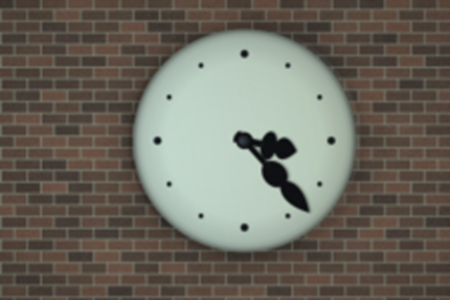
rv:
3h23
